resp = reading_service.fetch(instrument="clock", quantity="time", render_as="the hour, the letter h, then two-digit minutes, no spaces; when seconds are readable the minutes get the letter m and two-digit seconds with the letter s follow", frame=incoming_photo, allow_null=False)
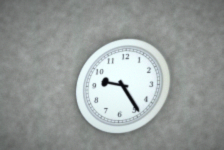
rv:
9h24
